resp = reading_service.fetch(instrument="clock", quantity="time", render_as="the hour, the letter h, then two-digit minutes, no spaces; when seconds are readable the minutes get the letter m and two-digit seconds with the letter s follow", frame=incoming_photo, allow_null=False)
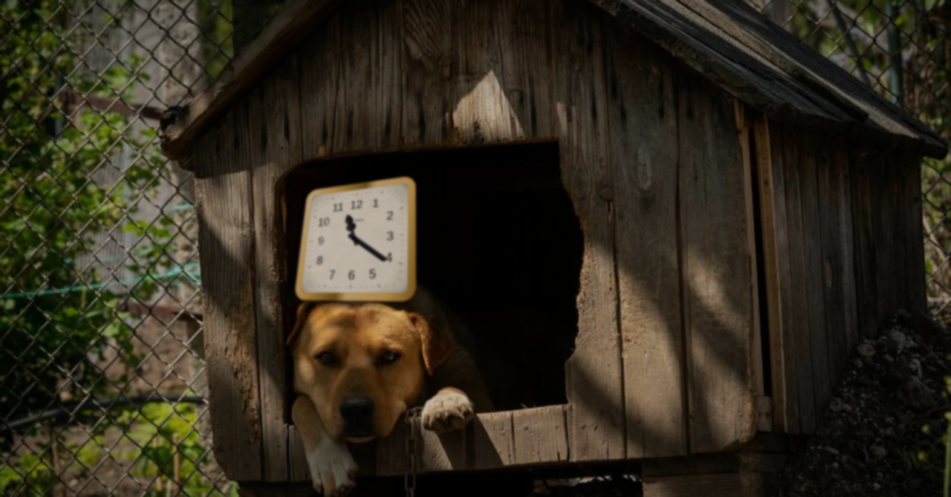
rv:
11h21
